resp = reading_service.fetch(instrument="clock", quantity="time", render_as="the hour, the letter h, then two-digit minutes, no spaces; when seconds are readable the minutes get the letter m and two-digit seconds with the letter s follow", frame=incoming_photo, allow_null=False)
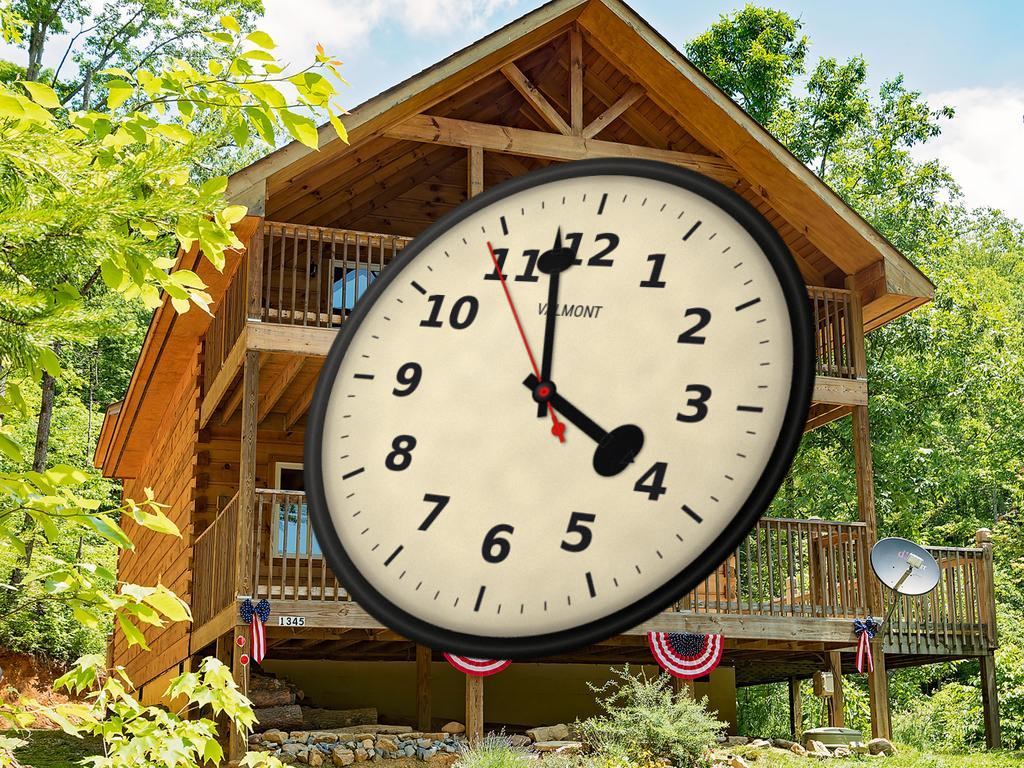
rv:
3h57m54s
